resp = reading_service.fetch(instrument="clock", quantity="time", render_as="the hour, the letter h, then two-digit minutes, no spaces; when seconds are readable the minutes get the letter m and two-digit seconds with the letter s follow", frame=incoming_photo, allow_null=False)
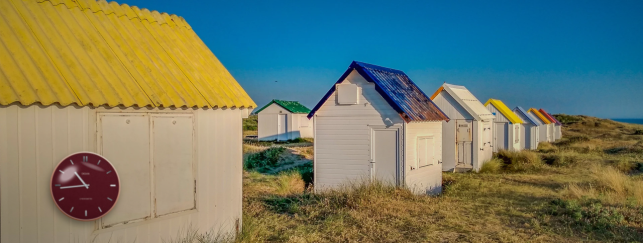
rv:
10h44
